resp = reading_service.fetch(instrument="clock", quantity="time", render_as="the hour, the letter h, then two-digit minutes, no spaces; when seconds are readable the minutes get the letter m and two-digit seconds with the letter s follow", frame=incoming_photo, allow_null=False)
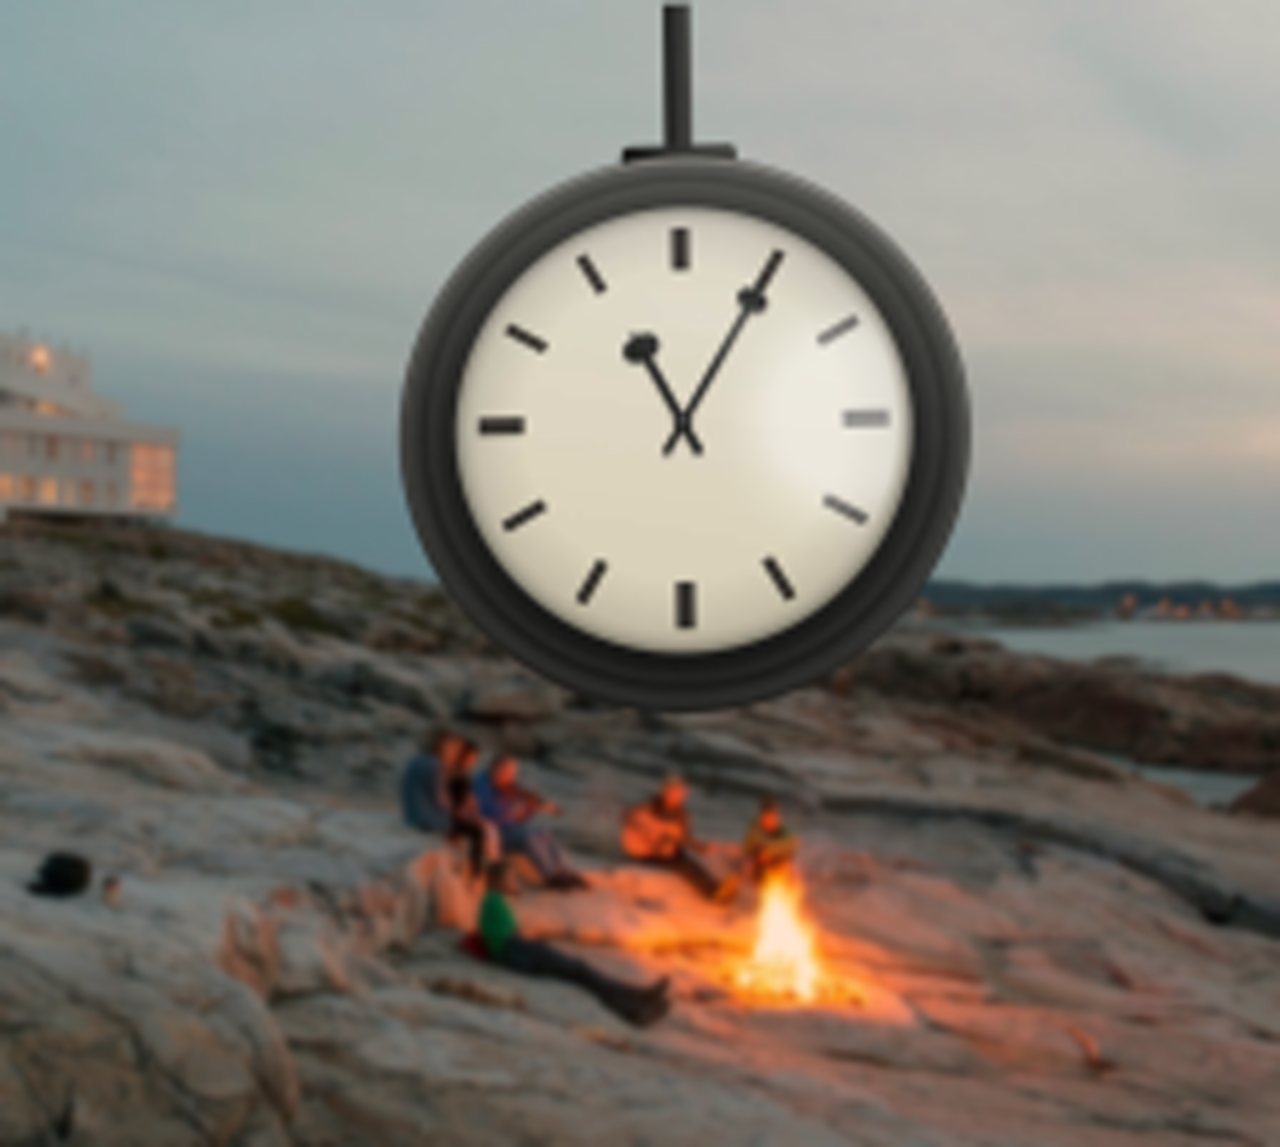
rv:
11h05
